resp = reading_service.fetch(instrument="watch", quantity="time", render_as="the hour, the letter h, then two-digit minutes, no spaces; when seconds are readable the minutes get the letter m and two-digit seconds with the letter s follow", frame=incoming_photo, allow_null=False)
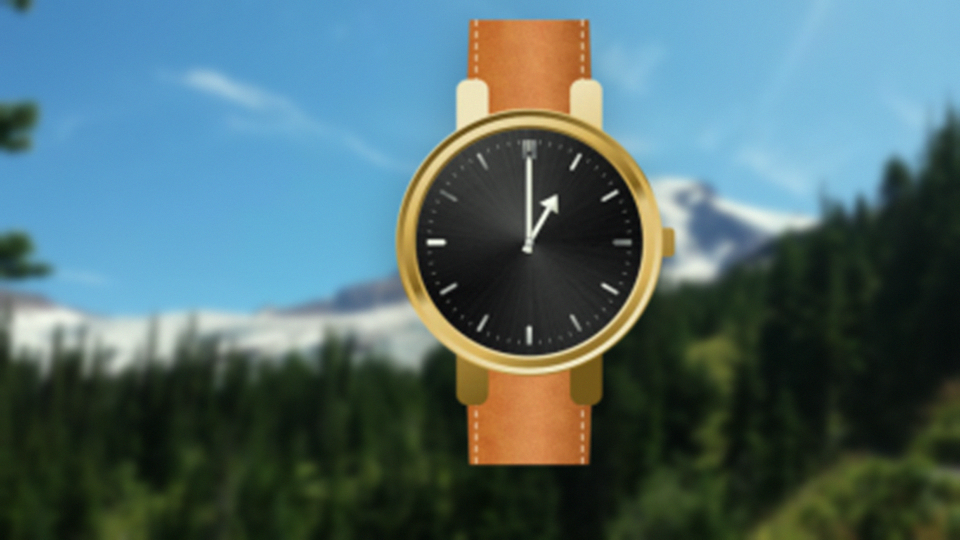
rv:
1h00
